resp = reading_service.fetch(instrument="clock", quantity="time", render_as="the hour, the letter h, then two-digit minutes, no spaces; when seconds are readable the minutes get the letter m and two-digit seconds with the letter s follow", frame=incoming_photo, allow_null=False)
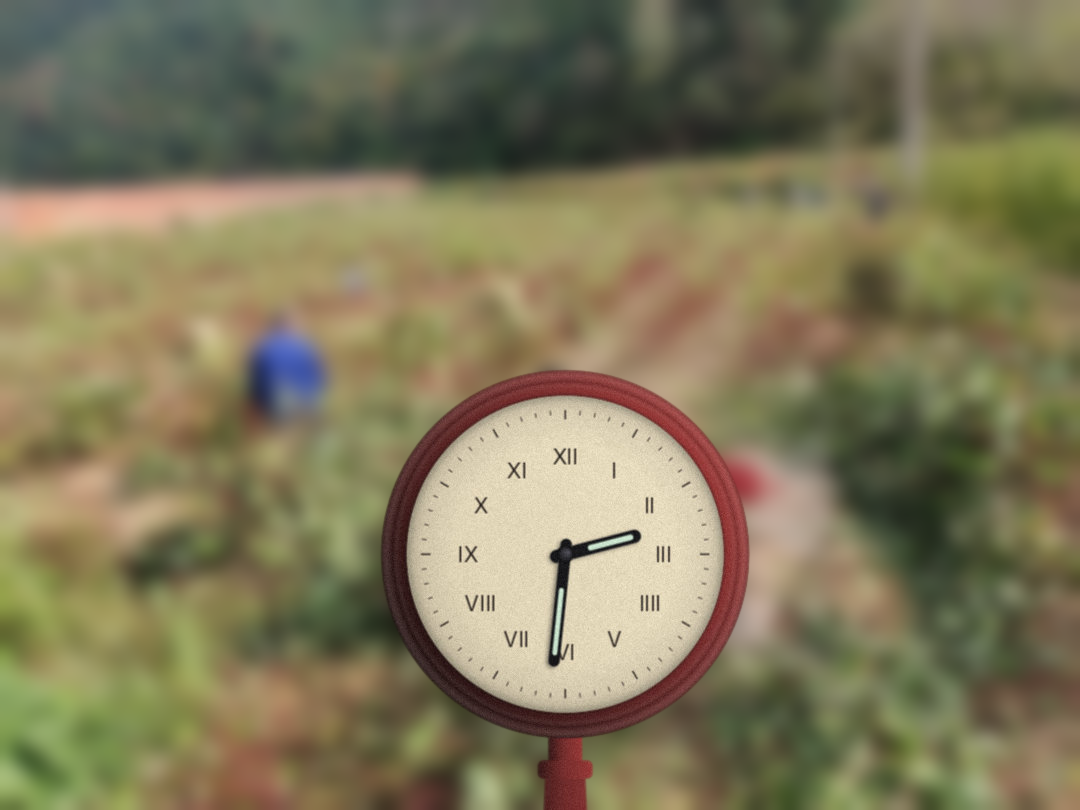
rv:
2h31
